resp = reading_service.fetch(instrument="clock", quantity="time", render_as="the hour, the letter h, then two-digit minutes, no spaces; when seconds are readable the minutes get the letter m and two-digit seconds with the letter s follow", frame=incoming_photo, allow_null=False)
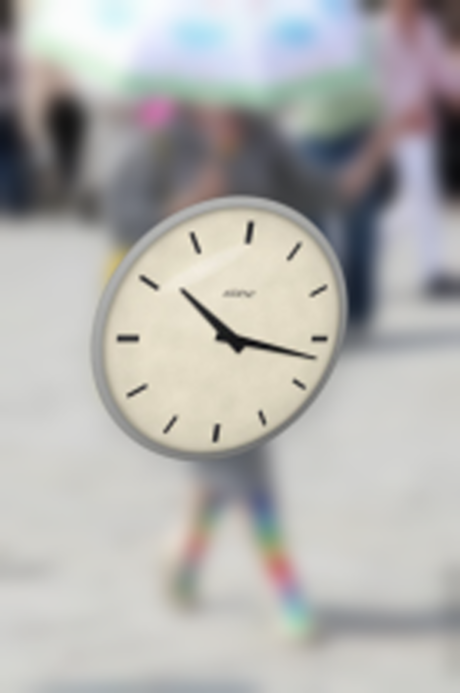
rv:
10h17
